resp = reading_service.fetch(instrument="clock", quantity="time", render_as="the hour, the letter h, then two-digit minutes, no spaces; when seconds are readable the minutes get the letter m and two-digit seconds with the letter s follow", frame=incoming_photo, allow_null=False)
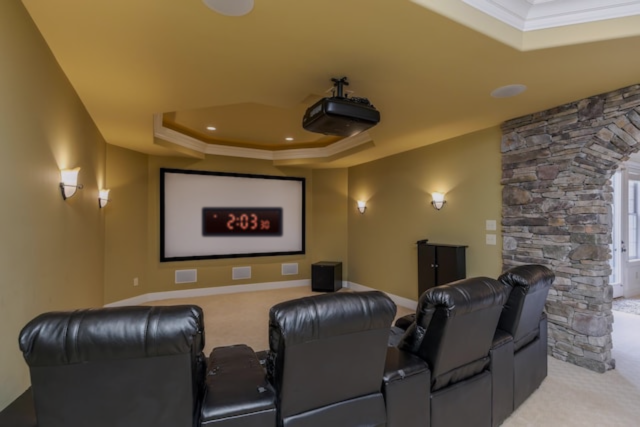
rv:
2h03
